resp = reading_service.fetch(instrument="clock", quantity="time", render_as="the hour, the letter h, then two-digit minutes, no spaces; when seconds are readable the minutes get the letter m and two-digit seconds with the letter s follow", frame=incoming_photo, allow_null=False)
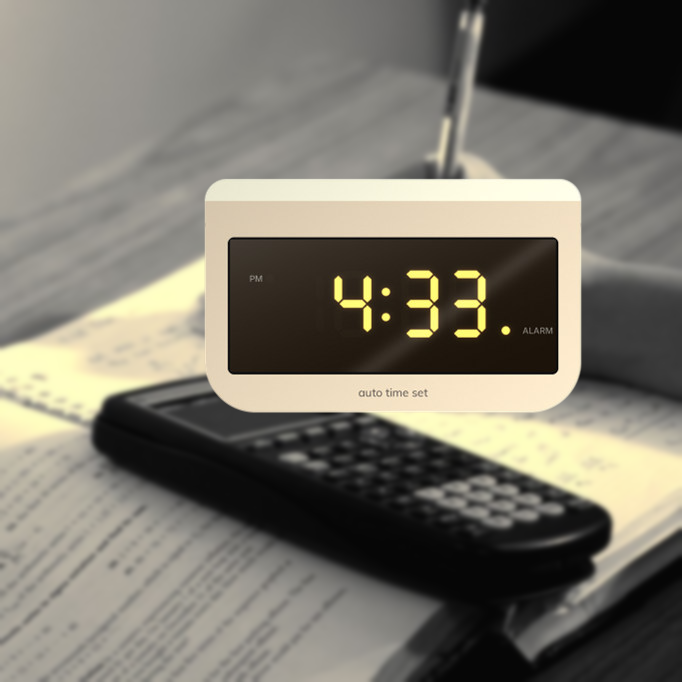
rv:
4h33
